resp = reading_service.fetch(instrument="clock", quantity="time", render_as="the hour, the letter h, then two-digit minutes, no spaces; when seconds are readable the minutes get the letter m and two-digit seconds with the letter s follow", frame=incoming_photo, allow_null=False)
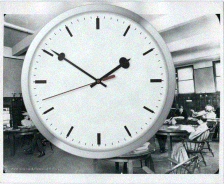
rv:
1h50m42s
